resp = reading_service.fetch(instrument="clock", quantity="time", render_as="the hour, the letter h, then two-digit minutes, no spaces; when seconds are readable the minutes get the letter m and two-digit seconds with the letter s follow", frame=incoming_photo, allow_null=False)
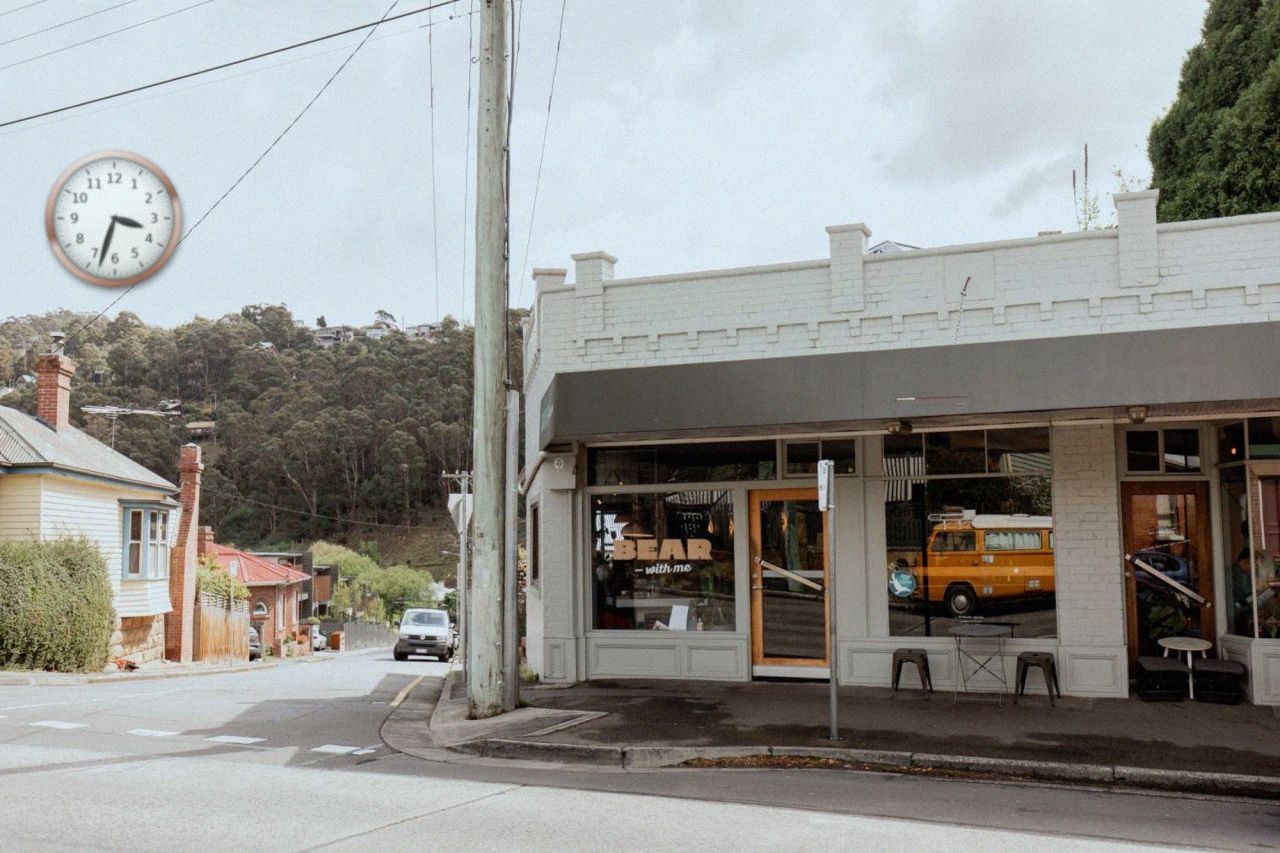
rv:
3h33
